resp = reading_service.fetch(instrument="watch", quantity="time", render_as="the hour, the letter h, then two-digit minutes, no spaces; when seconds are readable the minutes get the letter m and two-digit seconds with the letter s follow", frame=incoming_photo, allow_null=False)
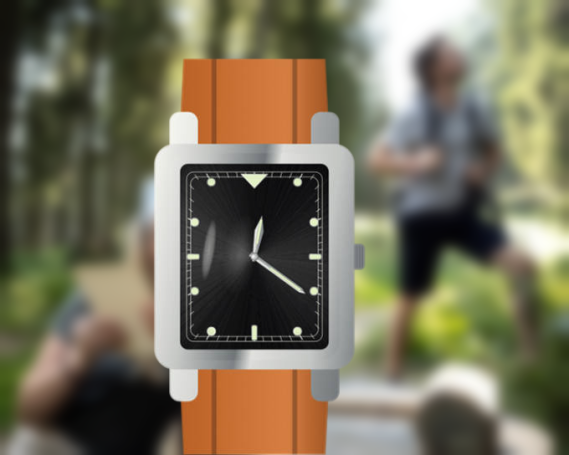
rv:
12h21
